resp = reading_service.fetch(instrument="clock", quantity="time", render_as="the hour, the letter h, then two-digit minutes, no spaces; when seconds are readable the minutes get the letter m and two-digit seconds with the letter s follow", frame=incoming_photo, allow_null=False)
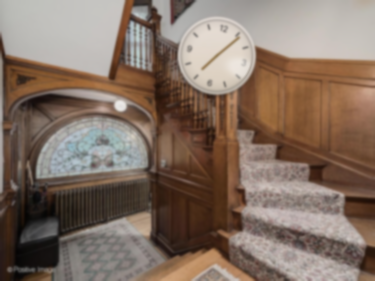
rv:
7h06
